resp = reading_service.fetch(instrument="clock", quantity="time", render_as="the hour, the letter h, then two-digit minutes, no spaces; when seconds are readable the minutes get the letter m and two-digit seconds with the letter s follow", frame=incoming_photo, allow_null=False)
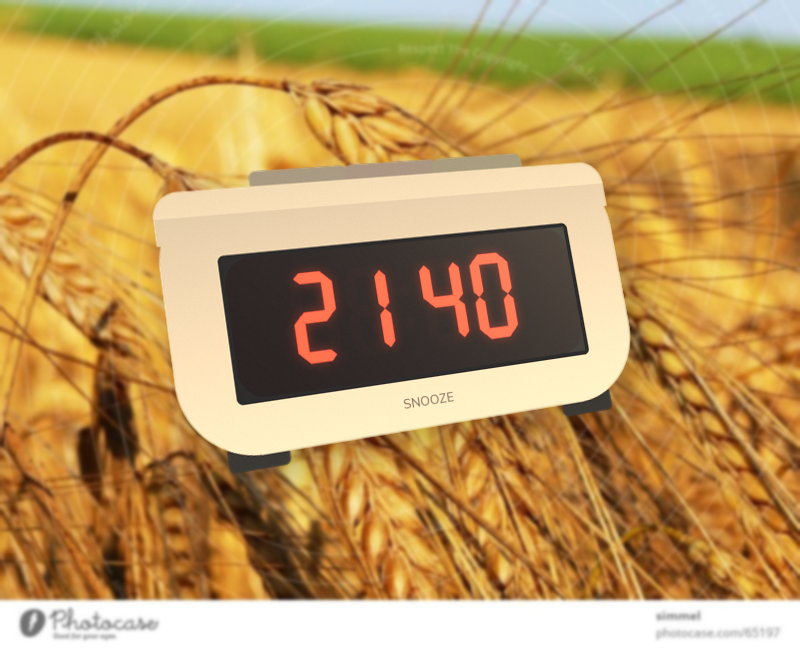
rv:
21h40
